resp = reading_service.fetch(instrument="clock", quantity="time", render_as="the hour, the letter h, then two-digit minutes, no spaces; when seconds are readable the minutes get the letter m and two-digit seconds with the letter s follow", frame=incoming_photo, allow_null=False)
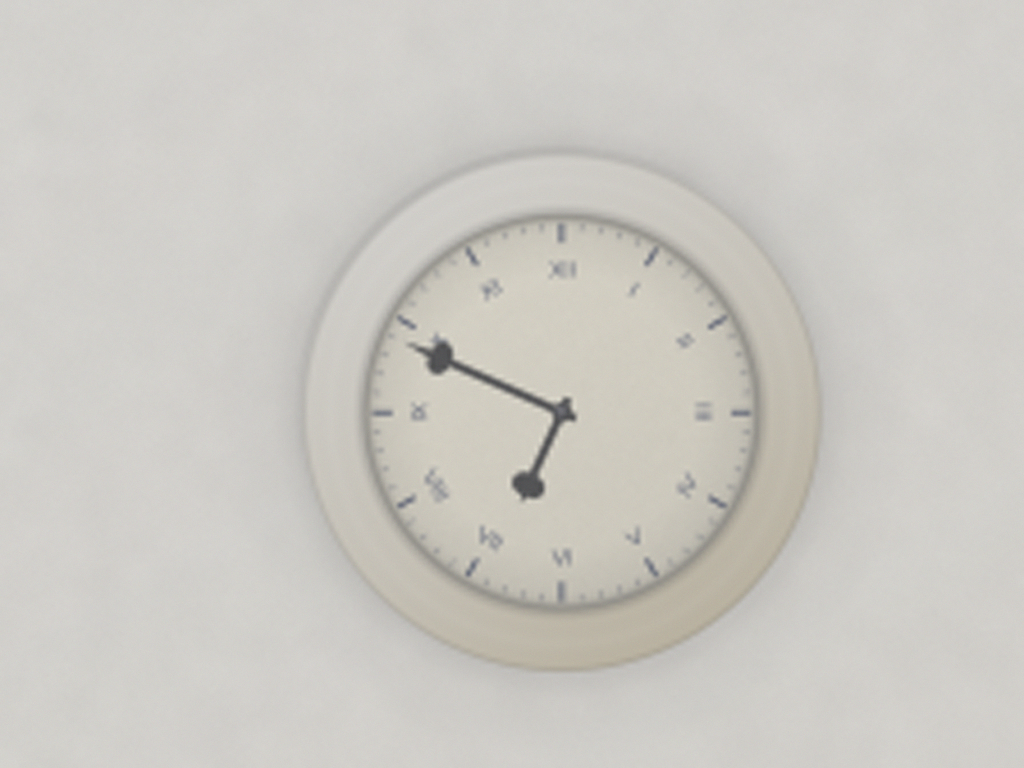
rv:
6h49
